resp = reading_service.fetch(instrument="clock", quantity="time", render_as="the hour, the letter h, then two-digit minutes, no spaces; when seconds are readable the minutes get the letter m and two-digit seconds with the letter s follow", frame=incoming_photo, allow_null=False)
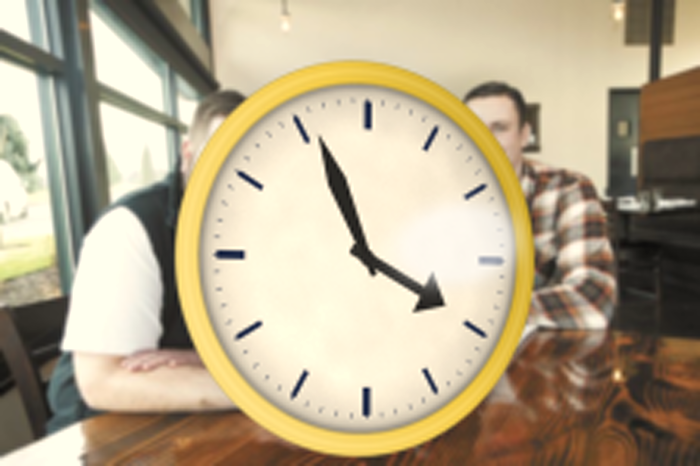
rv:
3h56
